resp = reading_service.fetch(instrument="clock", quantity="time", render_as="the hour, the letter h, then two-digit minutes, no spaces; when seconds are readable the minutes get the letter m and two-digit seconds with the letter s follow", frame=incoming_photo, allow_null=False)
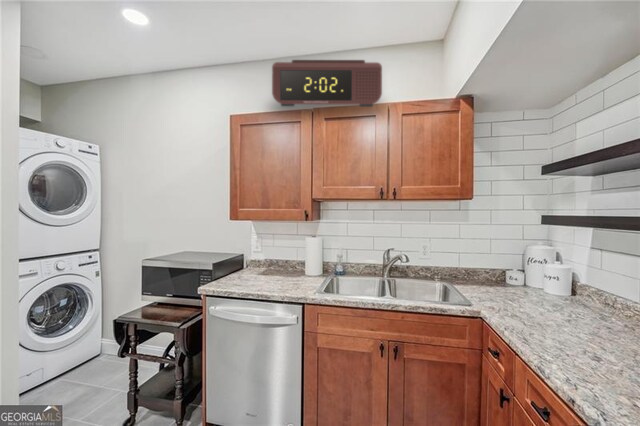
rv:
2h02
